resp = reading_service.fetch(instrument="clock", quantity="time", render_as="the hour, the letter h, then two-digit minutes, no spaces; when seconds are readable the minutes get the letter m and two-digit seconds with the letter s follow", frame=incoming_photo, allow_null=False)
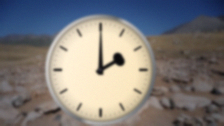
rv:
2h00
